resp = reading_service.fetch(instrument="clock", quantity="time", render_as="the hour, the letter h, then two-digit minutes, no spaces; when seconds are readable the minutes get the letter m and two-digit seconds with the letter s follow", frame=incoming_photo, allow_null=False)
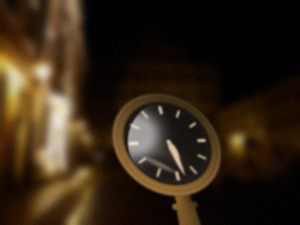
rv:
5h28
